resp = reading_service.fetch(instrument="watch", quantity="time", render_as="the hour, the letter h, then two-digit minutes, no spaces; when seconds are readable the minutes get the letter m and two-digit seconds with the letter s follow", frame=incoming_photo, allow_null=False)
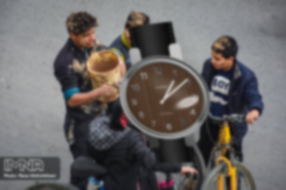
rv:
1h09
